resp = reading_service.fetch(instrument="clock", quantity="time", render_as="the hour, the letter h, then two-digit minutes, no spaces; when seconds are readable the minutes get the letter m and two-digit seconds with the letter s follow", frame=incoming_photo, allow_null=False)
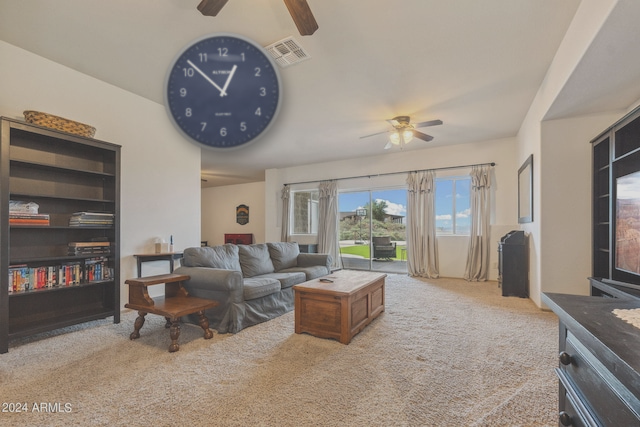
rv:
12h52
